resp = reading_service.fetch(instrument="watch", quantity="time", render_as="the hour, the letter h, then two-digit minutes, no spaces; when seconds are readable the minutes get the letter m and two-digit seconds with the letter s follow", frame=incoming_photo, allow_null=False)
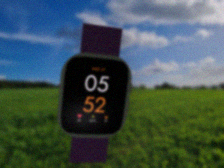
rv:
5h52
